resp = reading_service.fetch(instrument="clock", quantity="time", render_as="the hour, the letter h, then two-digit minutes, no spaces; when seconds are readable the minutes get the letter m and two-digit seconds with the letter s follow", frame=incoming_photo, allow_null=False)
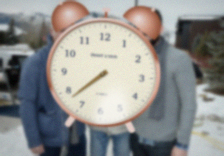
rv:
7h38
